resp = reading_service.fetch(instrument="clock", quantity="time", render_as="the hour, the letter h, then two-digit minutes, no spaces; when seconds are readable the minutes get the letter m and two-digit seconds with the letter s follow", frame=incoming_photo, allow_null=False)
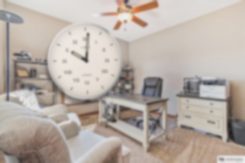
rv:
10h01
